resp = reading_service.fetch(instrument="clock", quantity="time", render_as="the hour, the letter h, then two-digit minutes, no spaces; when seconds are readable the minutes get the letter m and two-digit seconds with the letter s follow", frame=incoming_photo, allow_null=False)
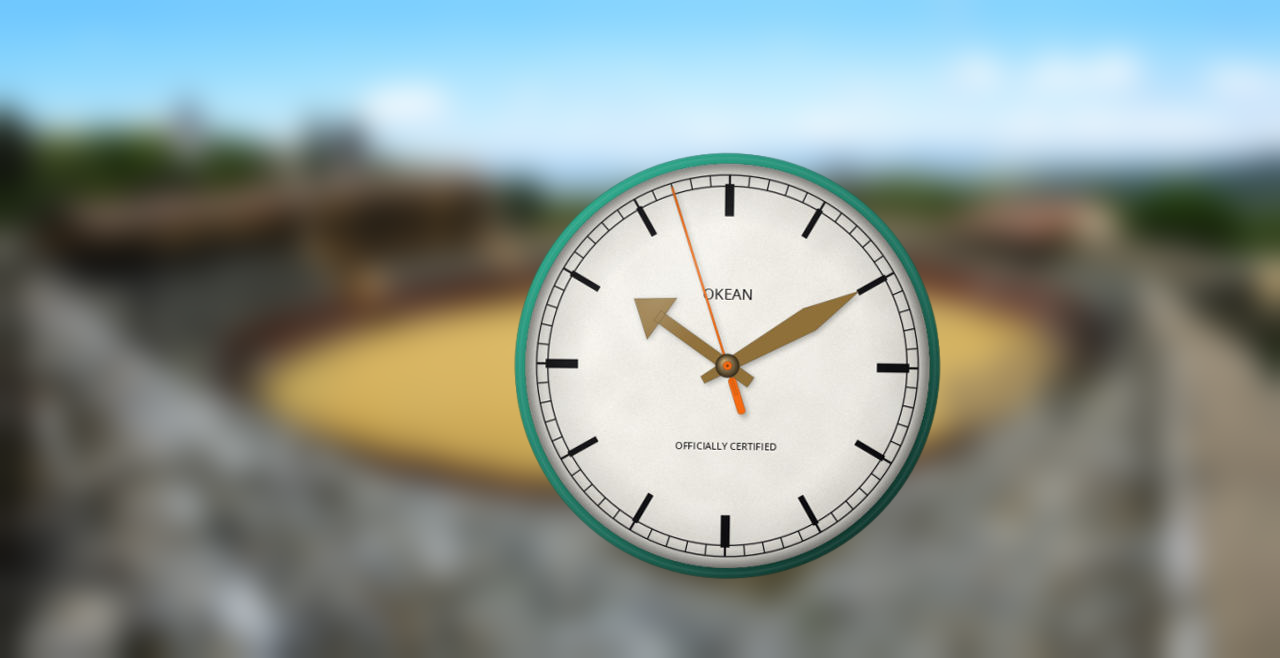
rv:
10h09m57s
